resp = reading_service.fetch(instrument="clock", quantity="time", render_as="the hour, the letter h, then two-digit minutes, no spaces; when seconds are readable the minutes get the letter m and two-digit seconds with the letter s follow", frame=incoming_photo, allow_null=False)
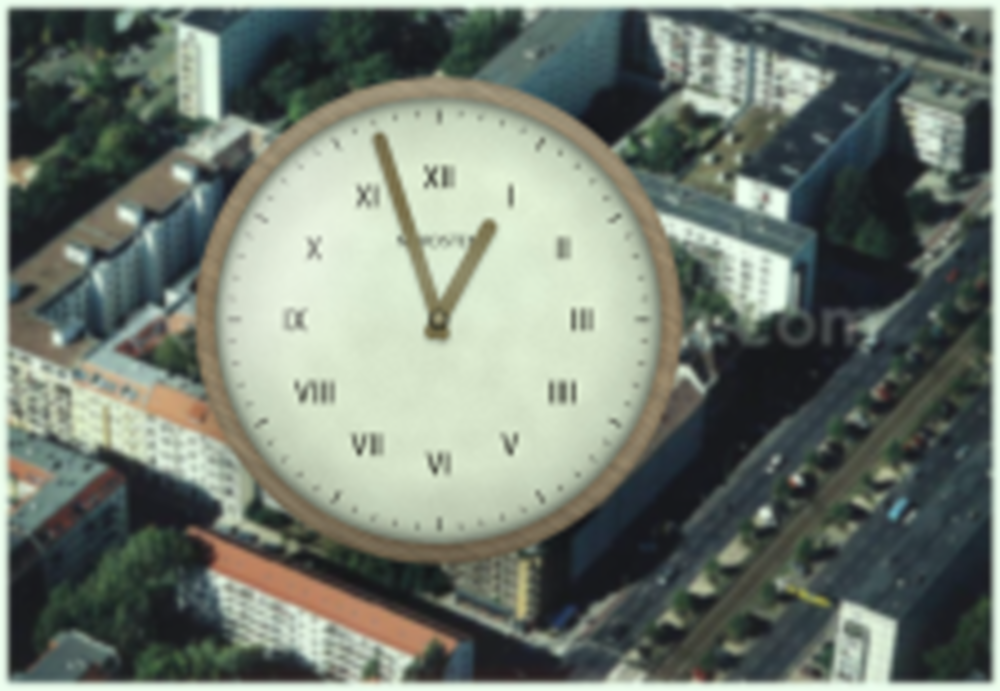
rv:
12h57
